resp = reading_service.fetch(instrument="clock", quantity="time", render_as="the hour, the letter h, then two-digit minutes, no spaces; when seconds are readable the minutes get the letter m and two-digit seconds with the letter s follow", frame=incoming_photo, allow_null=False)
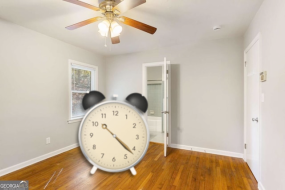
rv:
10h22
